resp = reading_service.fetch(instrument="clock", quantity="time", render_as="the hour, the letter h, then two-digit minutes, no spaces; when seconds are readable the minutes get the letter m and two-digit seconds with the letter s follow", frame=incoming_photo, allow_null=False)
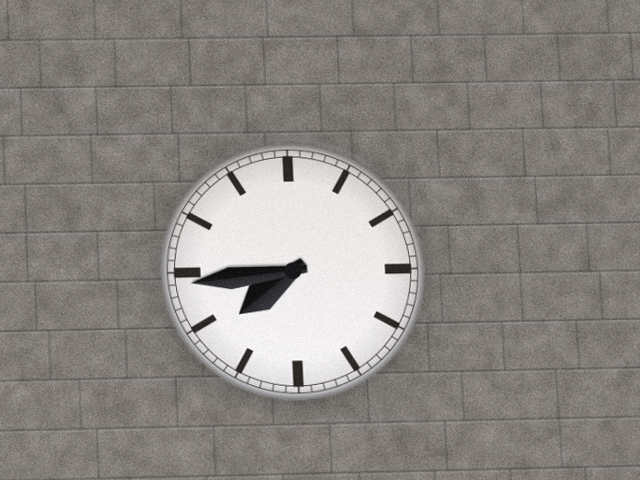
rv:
7h44
